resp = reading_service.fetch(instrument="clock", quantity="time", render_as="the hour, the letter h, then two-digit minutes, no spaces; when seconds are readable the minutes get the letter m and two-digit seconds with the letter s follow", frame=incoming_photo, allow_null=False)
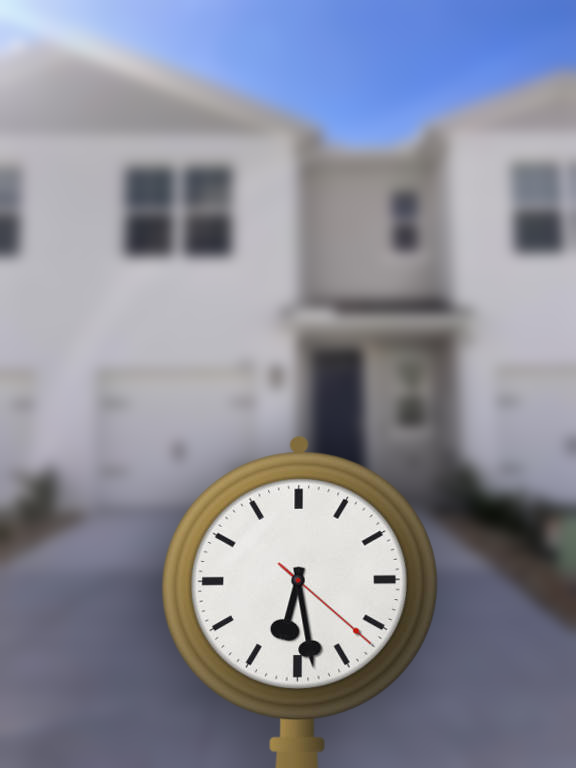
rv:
6h28m22s
